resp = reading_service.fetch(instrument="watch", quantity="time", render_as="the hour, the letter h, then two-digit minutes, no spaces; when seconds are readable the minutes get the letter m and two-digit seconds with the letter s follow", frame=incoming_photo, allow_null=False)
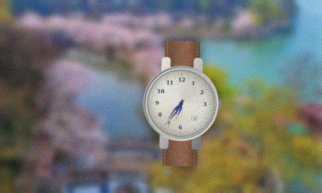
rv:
6h36
